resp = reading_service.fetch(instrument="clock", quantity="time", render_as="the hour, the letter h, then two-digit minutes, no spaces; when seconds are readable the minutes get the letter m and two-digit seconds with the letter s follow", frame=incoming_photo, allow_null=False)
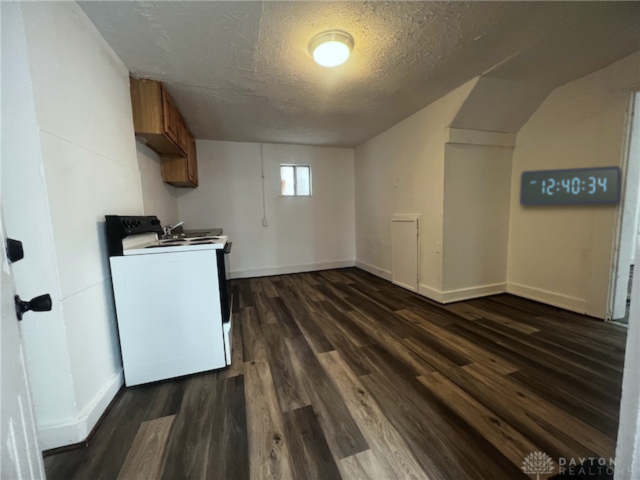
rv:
12h40m34s
